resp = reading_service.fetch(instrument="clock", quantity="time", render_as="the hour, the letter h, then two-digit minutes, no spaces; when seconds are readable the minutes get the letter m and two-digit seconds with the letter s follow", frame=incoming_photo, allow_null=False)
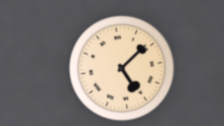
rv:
5h09
